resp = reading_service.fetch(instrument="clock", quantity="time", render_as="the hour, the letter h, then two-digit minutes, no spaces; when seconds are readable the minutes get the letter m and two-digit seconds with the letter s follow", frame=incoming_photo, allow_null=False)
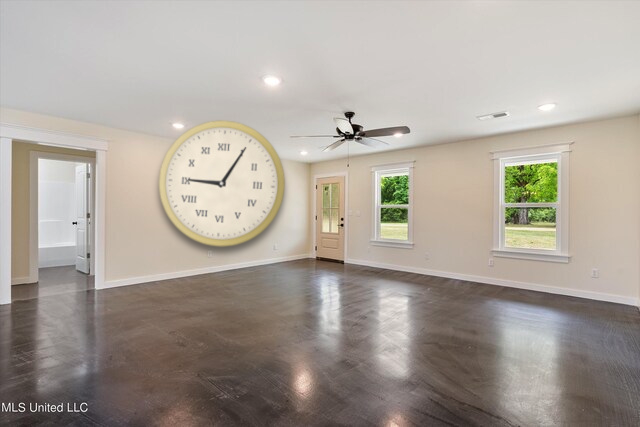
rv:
9h05
